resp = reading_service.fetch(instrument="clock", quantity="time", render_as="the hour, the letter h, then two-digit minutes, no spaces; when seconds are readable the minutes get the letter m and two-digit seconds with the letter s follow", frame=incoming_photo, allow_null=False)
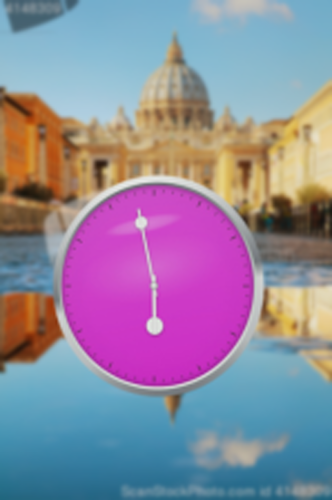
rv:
5h58
